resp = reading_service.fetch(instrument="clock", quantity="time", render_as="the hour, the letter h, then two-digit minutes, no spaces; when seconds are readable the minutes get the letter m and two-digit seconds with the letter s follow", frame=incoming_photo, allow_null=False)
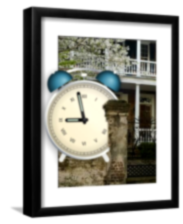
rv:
8h58
